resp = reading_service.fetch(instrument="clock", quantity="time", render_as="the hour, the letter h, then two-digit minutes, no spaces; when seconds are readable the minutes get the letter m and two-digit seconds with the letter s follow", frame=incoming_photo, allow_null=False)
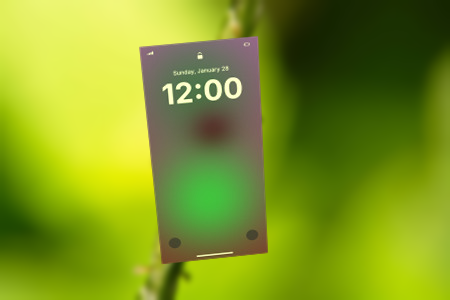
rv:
12h00
